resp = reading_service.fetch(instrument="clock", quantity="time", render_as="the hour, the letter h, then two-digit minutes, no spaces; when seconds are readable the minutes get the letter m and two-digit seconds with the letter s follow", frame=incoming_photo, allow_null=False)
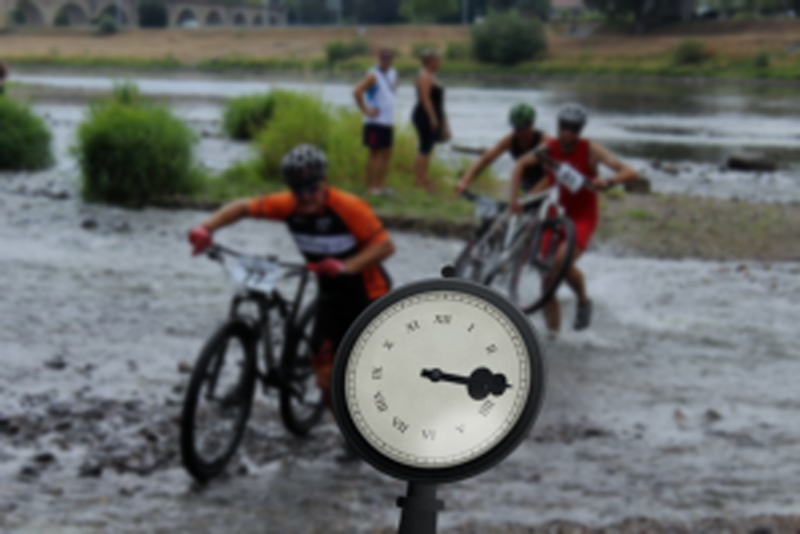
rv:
3h16
